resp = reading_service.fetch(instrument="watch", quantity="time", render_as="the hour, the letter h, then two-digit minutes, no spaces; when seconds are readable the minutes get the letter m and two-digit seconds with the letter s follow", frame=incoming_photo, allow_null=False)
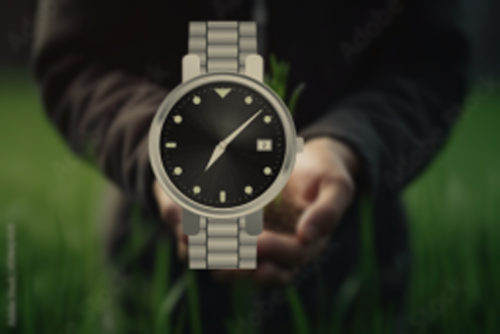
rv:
7h08
